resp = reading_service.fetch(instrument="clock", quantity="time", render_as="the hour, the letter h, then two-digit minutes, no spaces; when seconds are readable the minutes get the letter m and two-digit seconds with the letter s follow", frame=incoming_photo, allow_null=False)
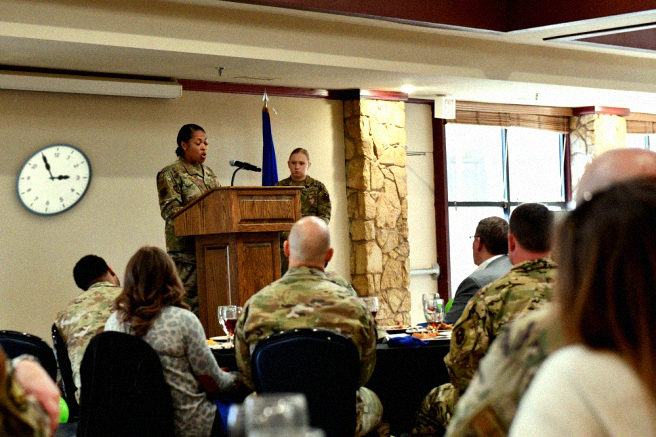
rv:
2h55
